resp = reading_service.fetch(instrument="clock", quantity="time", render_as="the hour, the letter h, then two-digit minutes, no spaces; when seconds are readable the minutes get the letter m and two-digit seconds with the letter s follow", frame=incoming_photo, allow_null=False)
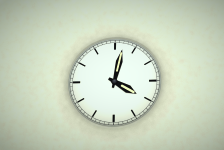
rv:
4h02
